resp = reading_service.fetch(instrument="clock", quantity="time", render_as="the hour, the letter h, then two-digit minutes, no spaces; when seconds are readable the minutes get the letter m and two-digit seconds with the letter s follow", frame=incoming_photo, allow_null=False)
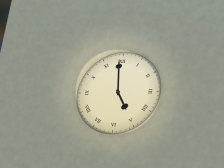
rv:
4h59
